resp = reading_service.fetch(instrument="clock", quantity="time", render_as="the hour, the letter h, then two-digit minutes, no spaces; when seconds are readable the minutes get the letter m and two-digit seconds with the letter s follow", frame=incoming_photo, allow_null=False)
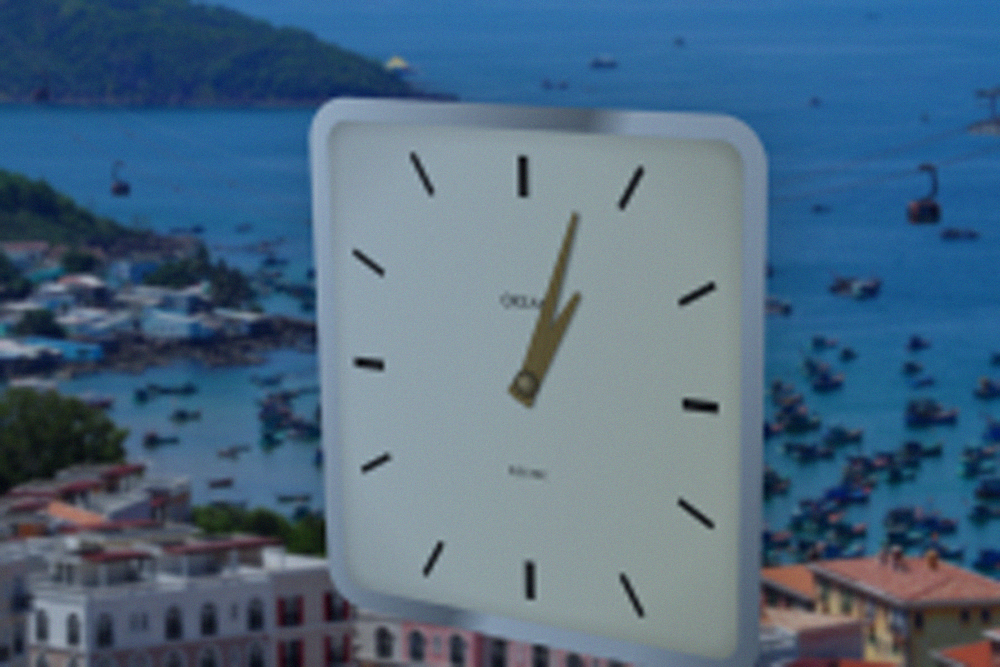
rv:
1h03
